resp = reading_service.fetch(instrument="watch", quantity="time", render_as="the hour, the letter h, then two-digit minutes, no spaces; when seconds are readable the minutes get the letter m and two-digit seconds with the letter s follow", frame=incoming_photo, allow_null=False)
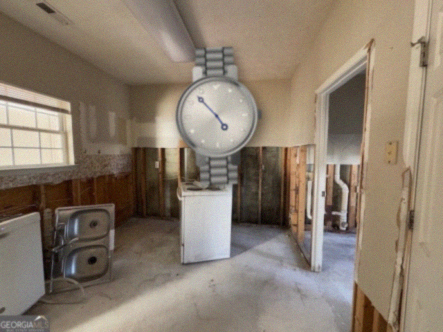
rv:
4h53
